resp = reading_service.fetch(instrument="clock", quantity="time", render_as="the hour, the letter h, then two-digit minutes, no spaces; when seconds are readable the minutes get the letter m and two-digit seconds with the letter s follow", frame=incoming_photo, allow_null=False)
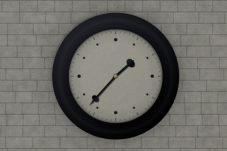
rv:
1h37
